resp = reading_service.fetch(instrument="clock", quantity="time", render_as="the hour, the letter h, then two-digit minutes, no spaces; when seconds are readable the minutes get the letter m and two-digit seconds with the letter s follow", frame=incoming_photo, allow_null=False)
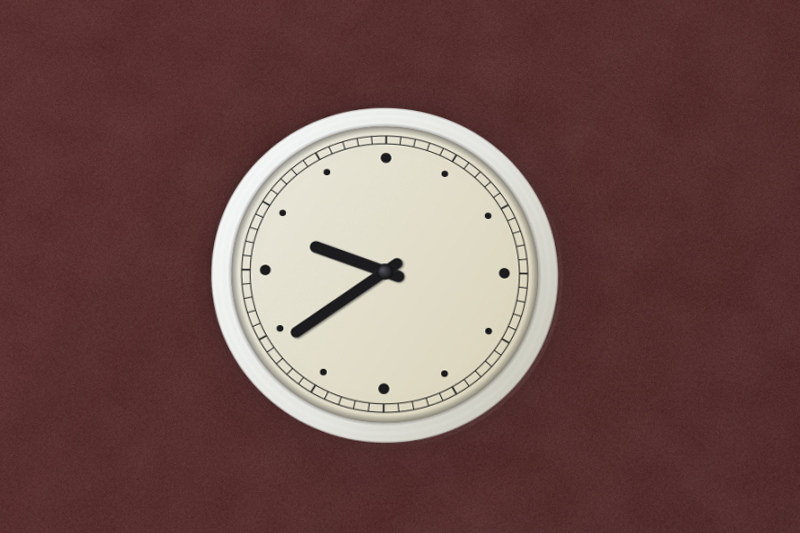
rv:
9h39
